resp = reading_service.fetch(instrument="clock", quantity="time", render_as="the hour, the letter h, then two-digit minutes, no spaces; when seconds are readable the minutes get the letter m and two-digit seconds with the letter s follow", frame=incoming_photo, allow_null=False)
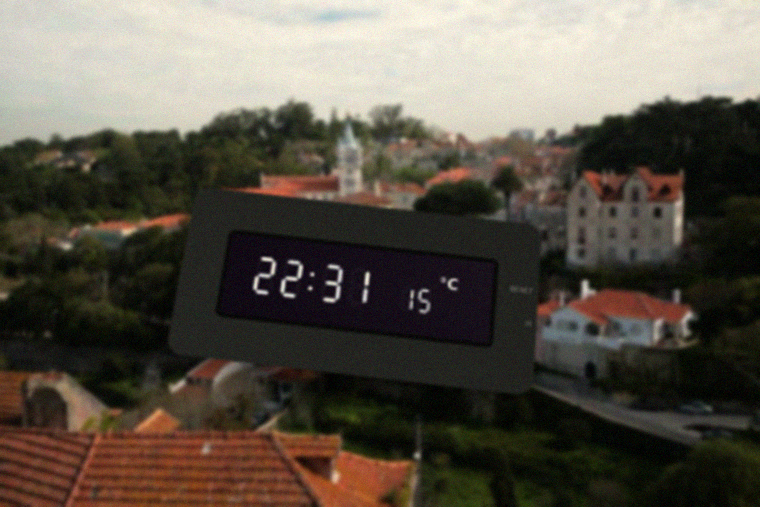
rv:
22h31
